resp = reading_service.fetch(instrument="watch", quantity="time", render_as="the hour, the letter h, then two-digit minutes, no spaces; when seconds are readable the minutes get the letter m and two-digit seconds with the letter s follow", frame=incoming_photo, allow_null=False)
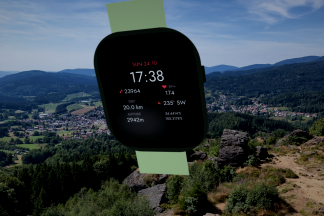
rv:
17h38
